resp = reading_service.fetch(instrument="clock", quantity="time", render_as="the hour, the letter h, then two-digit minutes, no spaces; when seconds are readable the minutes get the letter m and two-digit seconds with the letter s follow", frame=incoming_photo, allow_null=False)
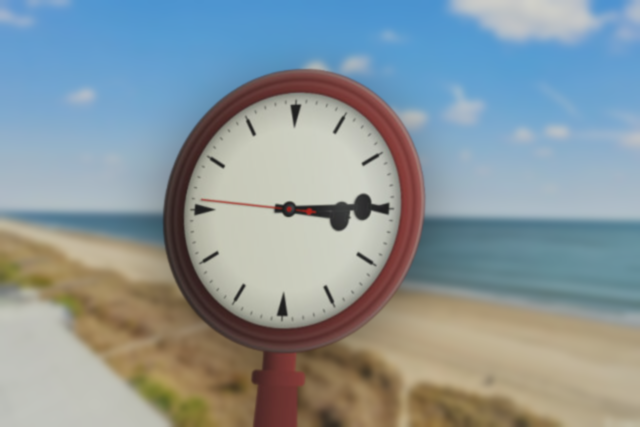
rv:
3h14m46s
